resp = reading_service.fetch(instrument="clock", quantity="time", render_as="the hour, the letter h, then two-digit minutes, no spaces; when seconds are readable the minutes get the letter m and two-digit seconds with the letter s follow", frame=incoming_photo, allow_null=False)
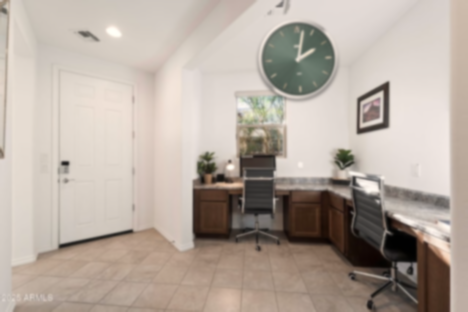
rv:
2h02
